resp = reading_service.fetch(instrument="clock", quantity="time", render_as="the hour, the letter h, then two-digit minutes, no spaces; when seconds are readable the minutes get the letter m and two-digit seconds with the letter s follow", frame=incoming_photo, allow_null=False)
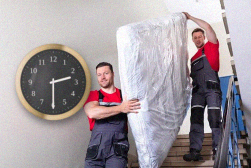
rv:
2h30
